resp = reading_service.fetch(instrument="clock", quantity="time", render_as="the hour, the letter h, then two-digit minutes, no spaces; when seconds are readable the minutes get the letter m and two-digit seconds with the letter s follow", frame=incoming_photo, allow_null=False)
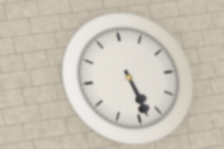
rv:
5h28
